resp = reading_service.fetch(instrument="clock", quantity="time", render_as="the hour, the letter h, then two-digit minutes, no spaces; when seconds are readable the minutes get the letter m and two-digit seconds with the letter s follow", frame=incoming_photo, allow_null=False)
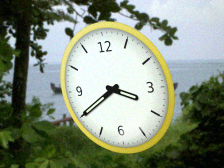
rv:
3h40
